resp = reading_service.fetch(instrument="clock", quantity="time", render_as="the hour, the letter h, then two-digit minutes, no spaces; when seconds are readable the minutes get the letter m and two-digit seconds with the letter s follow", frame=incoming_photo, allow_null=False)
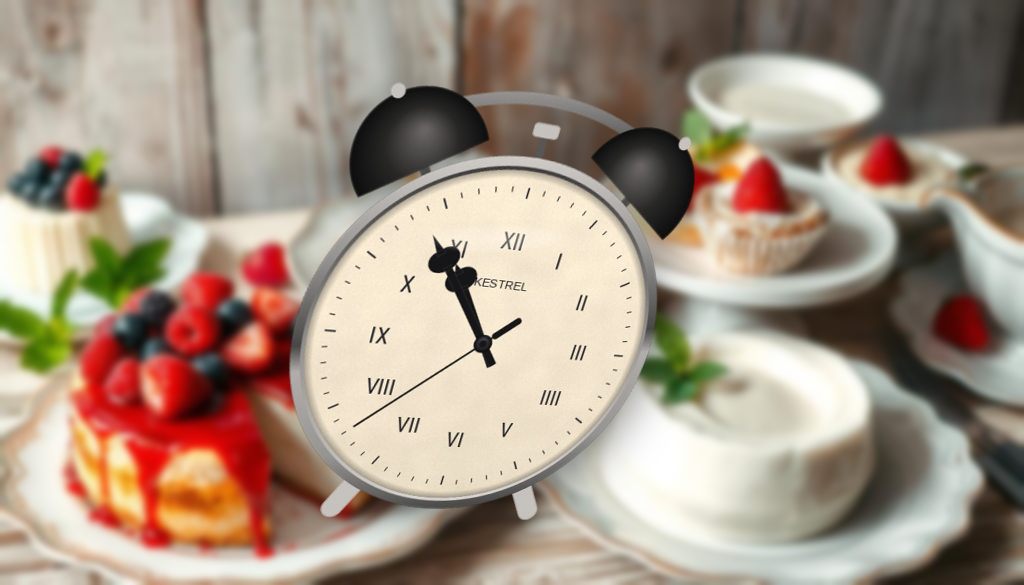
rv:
10h53m38s
